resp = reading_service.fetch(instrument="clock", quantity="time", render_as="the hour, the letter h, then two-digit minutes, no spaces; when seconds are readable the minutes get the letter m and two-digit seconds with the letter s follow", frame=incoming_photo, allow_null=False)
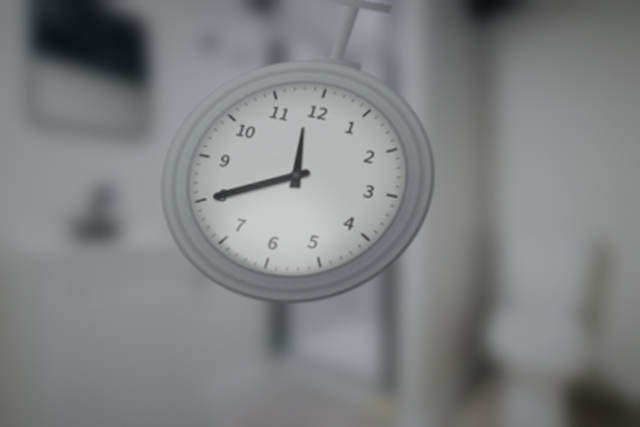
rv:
11h40
